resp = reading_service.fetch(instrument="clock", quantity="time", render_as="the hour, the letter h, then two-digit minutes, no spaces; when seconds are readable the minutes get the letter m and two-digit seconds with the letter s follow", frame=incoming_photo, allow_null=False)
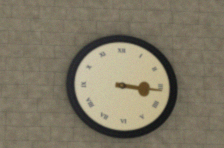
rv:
3h16
